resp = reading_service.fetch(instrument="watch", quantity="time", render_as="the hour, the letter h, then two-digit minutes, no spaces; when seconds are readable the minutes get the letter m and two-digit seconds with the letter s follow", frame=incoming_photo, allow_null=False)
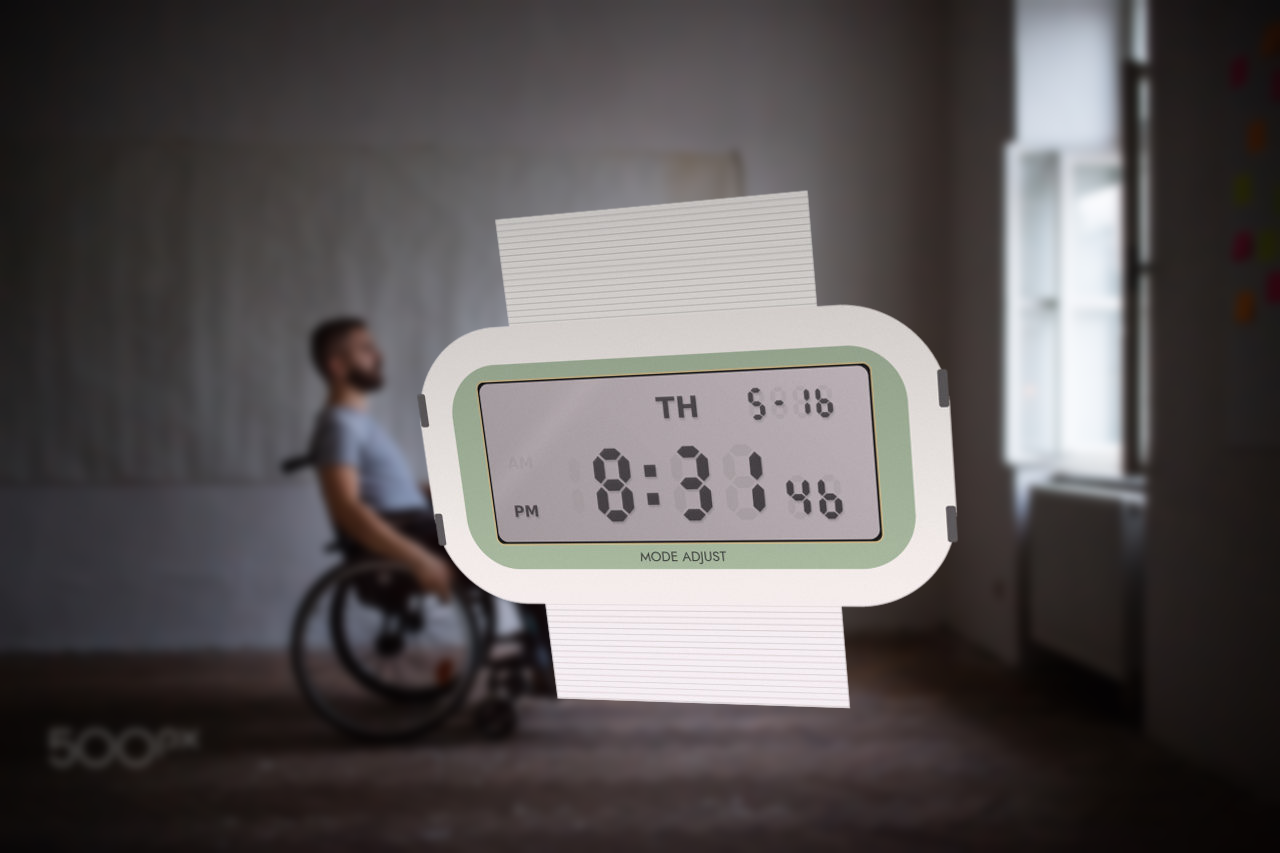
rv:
8h31m46s
